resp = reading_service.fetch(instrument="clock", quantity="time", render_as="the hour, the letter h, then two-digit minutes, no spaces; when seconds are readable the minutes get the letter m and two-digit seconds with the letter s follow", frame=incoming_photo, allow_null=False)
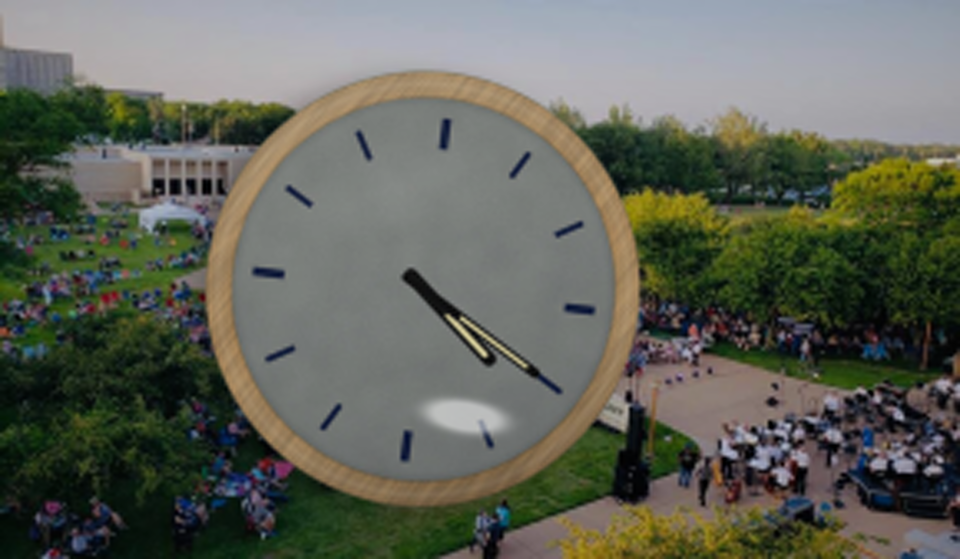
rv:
4h20
